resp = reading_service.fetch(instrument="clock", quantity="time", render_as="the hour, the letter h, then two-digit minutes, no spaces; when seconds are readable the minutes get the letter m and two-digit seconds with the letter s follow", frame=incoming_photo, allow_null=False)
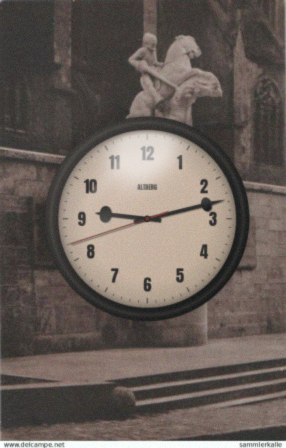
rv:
9h12m42s
